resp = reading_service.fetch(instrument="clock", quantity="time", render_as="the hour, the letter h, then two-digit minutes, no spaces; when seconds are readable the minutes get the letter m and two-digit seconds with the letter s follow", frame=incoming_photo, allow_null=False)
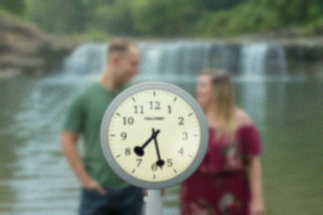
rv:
7h28
